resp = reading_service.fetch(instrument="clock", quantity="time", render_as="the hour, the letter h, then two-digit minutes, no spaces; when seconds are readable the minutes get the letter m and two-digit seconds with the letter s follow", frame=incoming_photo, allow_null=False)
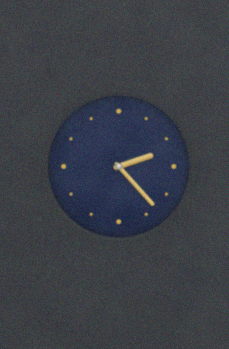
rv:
2h23
